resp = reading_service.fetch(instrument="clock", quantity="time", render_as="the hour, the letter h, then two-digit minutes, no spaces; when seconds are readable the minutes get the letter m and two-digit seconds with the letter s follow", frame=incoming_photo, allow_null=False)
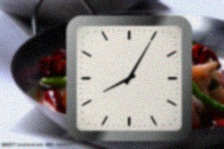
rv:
8h05
